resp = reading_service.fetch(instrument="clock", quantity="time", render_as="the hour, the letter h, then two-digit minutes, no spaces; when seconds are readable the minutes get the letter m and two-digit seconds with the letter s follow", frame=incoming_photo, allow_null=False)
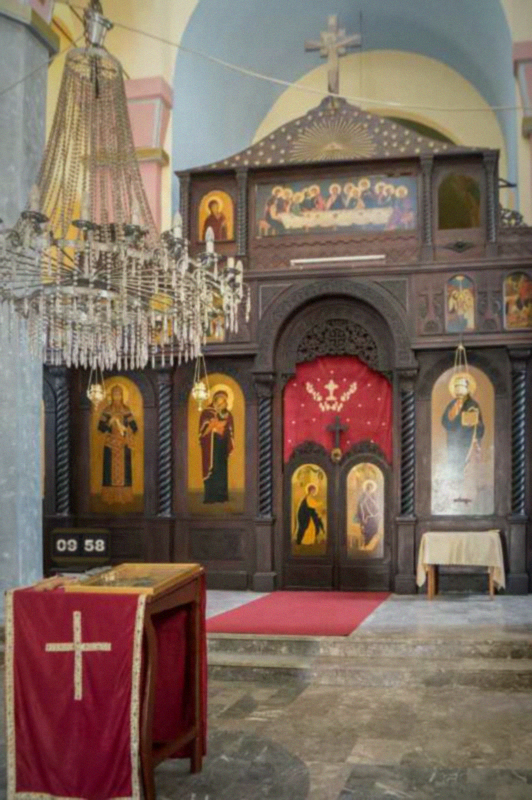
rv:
9h58
